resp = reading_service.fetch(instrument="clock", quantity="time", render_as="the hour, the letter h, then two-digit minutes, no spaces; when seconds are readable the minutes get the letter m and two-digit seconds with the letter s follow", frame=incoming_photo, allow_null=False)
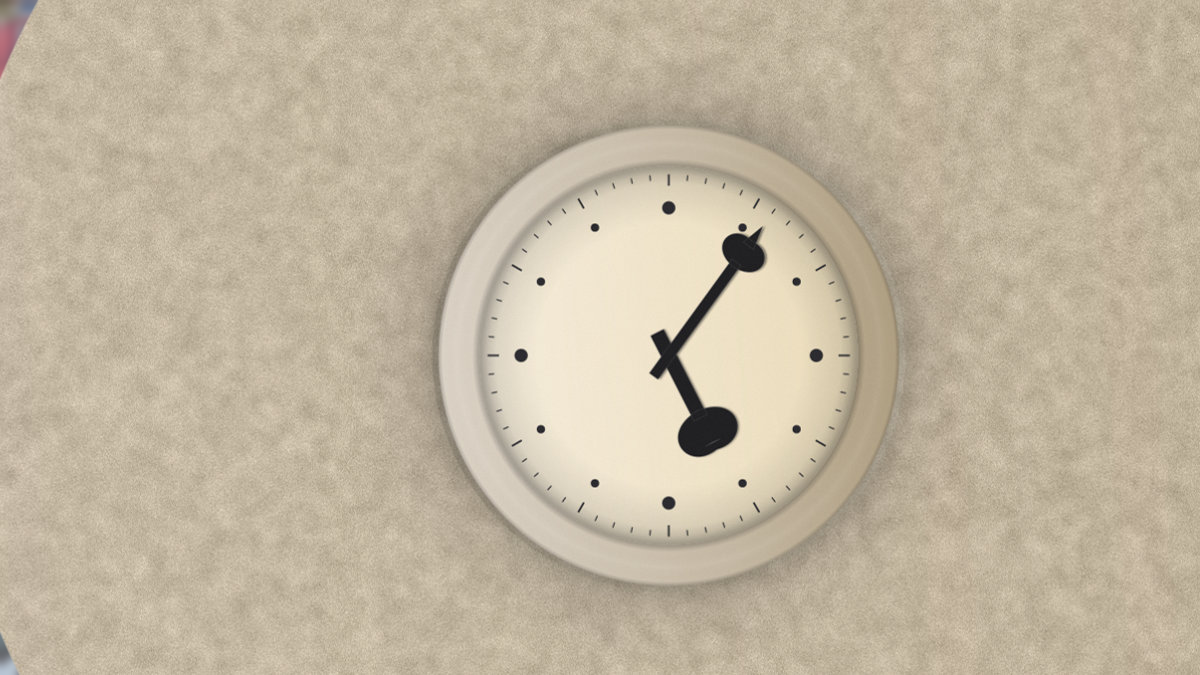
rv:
5h06
